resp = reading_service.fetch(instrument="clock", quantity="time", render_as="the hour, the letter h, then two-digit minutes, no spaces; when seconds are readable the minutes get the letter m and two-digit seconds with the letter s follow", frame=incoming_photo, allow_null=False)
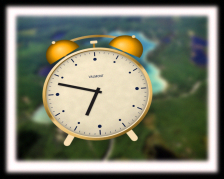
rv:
6h48
